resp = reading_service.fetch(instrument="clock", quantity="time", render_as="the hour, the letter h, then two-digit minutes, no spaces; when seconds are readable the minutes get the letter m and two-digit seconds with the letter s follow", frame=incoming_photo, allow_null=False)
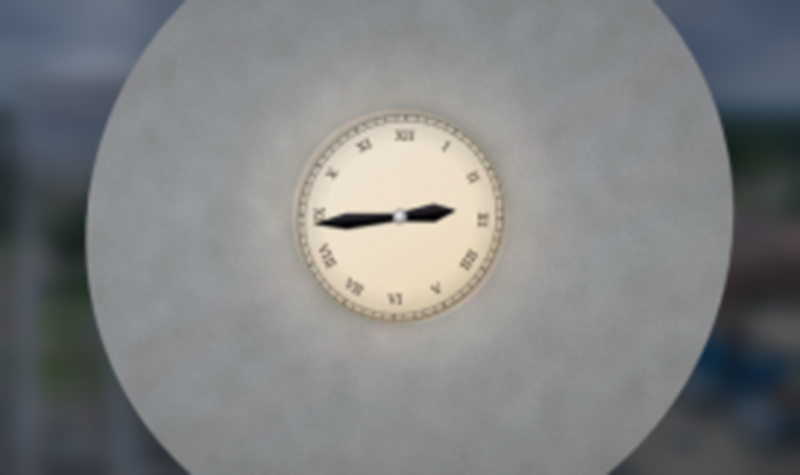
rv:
2h44
